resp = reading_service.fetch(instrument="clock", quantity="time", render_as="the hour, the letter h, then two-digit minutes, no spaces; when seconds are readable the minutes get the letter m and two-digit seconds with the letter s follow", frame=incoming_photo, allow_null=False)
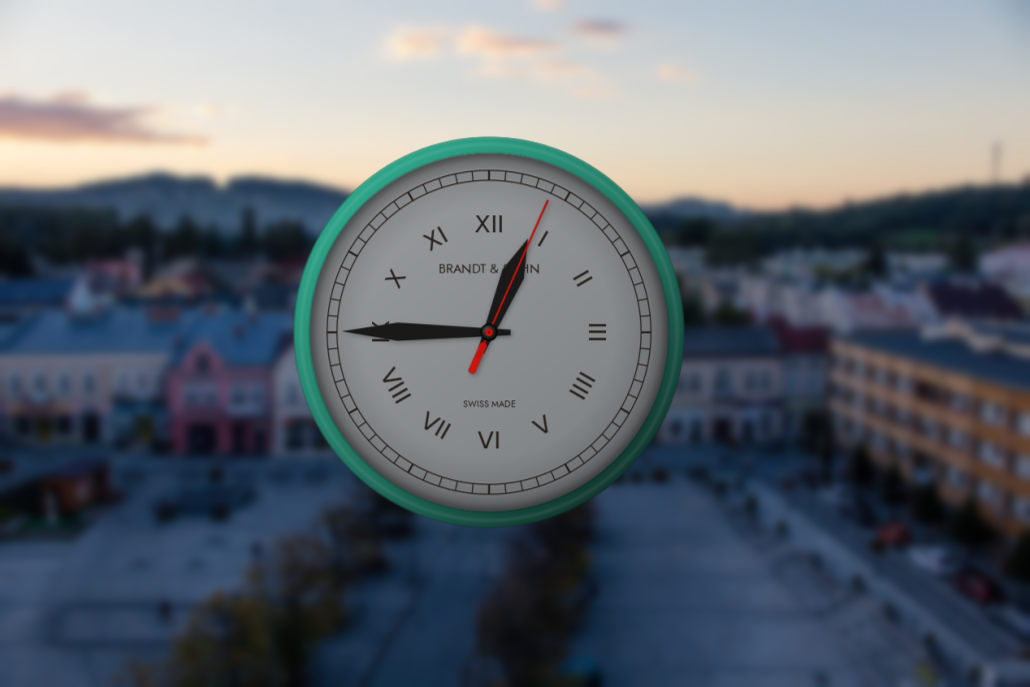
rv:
12h45m04s
